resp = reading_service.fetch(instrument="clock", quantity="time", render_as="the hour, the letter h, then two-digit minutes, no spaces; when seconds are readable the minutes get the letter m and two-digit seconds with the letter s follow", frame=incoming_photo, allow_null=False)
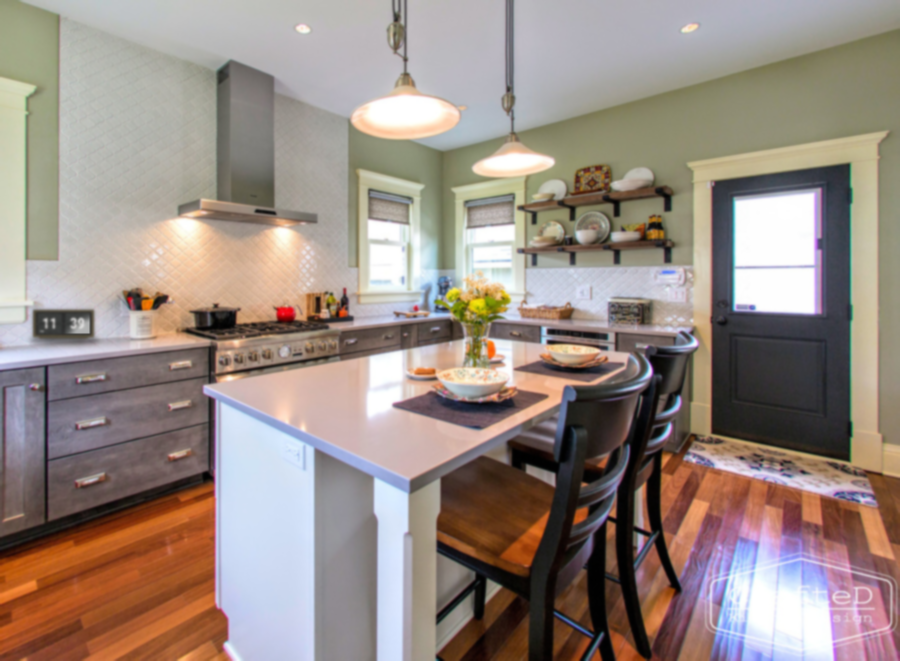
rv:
11h39
